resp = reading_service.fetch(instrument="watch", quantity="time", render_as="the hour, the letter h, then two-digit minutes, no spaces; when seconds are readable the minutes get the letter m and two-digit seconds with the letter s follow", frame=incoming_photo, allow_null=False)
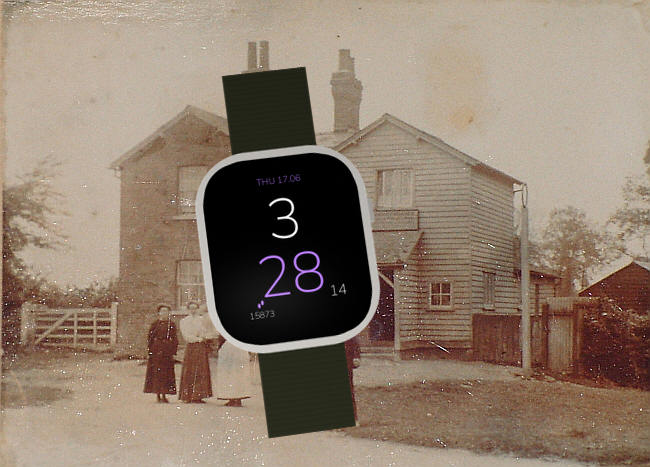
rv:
3h28m14s
